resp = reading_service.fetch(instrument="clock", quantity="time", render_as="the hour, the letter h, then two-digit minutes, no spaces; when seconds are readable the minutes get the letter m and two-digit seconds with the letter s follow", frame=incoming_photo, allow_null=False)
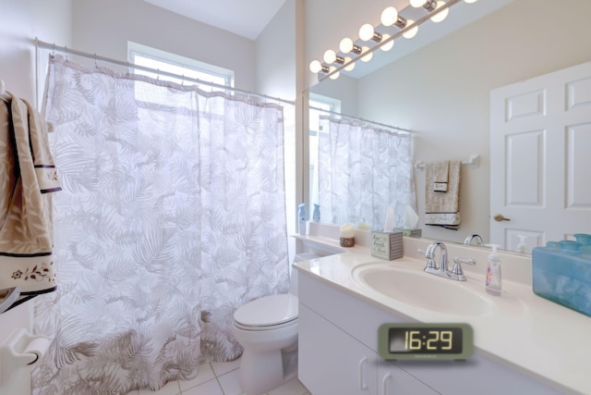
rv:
16h29
